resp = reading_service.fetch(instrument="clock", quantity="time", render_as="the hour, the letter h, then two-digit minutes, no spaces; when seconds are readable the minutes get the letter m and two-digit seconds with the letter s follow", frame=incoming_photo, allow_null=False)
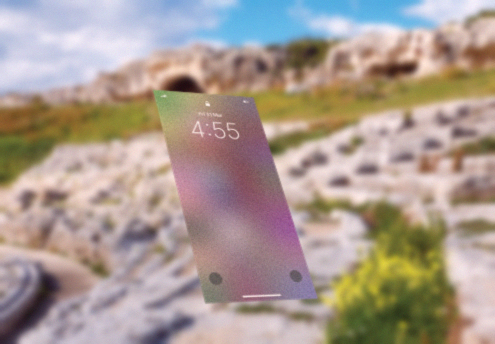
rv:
4h55
